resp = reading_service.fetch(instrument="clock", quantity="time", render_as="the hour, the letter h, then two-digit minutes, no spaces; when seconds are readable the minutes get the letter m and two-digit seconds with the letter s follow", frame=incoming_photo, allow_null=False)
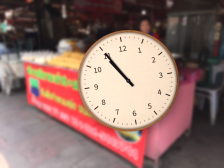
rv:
10h55
